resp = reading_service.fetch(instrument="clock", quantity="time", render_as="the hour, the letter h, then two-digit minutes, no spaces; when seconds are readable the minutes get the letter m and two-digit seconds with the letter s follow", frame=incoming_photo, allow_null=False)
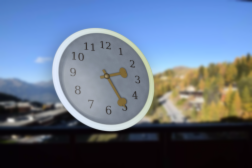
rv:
2h25
